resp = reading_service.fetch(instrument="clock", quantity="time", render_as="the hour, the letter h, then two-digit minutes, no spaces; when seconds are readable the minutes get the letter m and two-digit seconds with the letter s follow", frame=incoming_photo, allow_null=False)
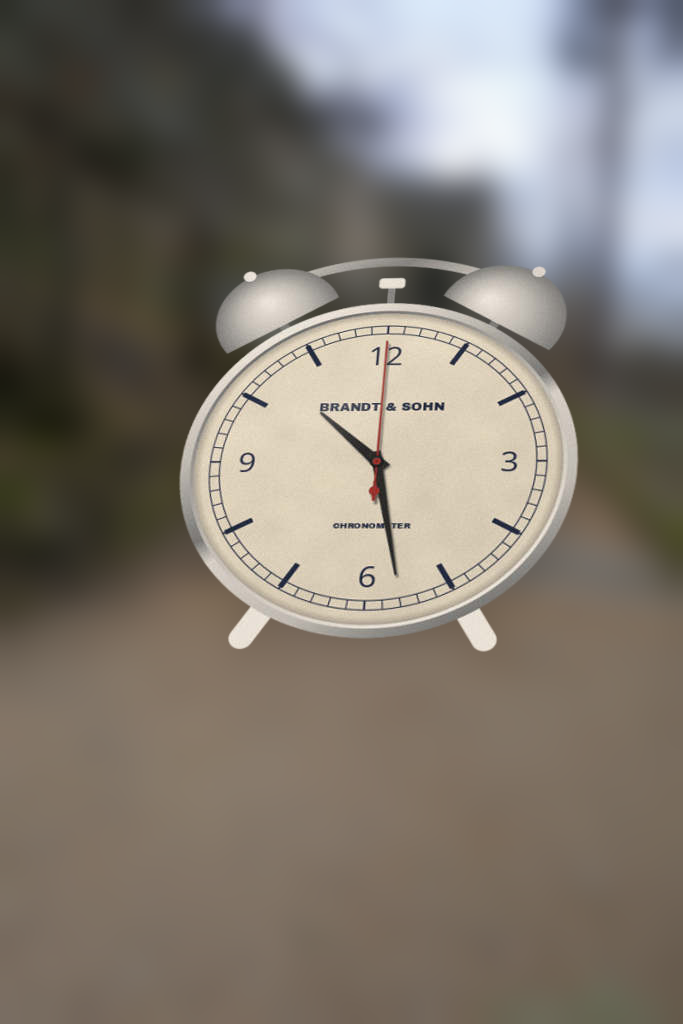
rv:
10h28m00s
